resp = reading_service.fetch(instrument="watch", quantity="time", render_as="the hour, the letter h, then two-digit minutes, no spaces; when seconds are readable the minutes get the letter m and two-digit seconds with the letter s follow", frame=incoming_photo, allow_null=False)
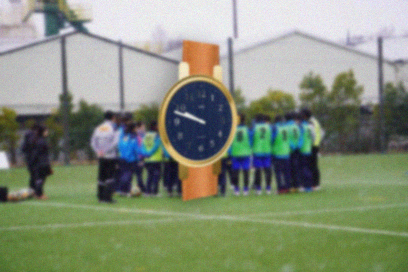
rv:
9h48
